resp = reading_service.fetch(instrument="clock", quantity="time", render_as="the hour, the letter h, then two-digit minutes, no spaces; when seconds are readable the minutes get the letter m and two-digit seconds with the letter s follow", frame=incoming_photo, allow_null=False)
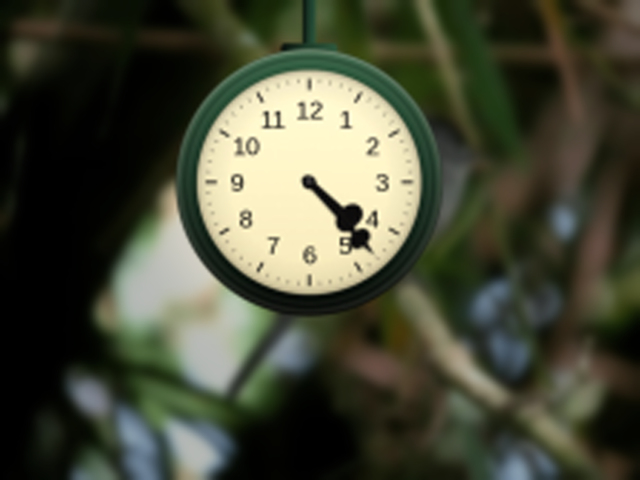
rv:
4h23
